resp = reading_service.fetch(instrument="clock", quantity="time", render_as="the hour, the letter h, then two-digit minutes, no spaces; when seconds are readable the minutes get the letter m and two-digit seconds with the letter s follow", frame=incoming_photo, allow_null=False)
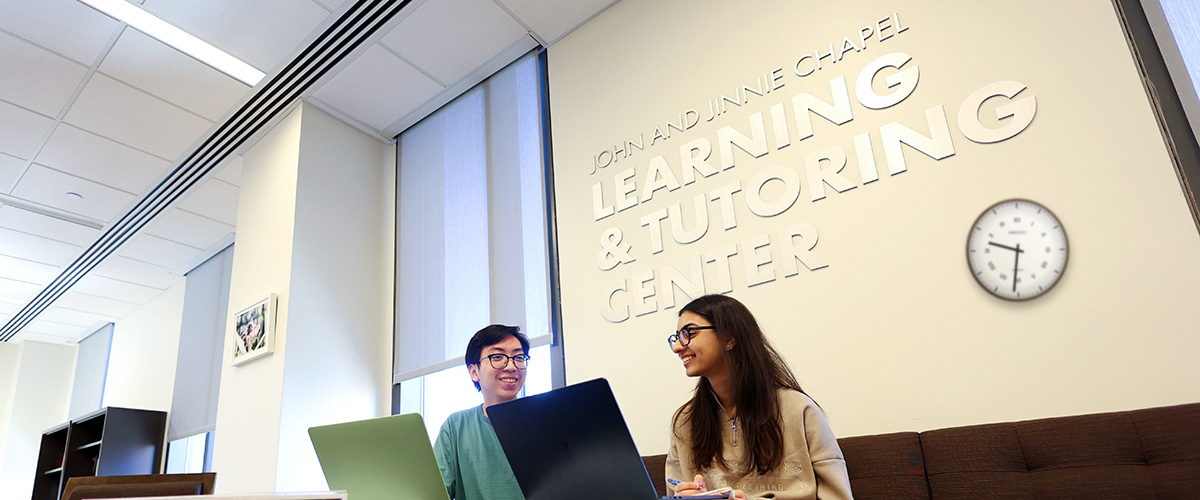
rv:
9h31
